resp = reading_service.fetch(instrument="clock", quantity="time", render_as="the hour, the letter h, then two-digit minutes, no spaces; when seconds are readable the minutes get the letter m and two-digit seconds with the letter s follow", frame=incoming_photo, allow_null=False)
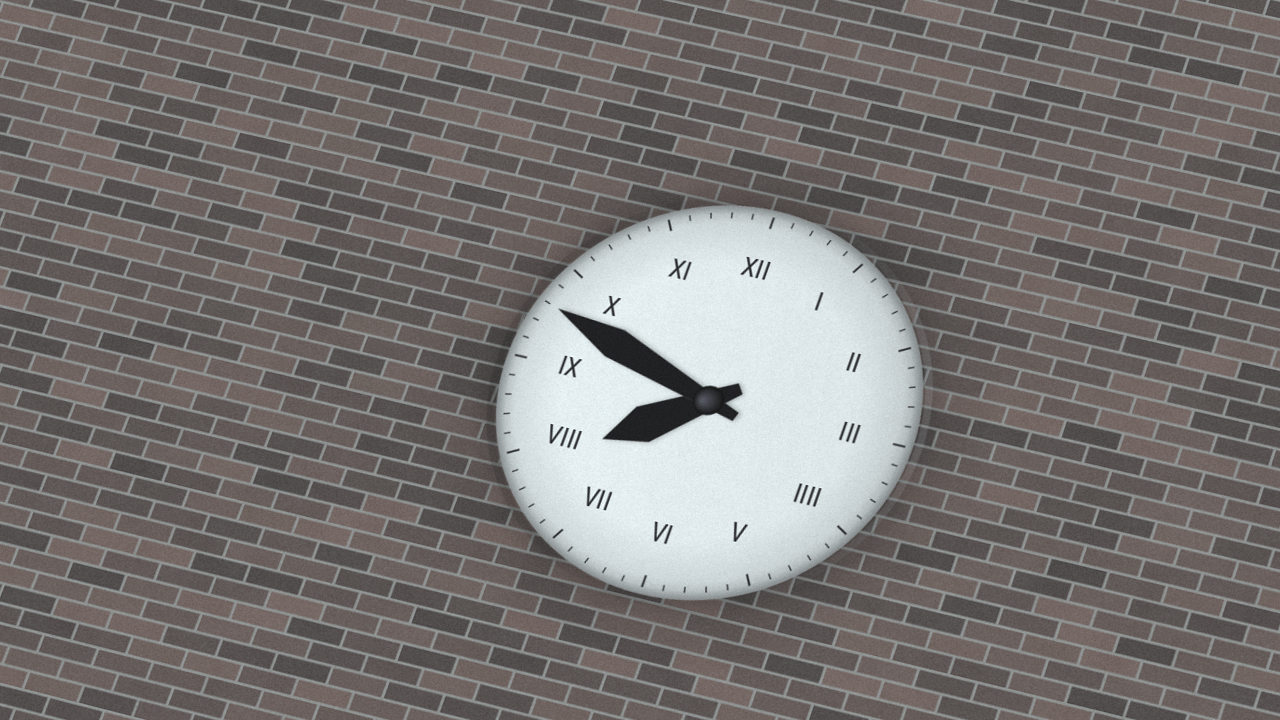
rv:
7h48
